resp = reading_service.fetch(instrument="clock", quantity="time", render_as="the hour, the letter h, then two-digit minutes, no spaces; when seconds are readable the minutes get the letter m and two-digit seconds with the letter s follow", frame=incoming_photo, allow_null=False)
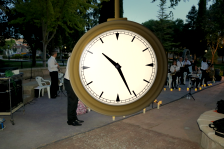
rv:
10h26
